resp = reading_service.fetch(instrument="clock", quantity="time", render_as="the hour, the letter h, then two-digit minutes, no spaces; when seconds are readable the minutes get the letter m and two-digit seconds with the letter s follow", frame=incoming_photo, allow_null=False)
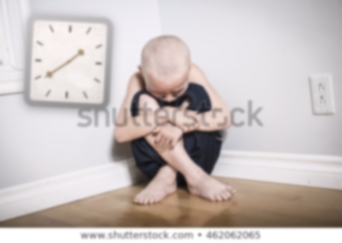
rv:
1h39
